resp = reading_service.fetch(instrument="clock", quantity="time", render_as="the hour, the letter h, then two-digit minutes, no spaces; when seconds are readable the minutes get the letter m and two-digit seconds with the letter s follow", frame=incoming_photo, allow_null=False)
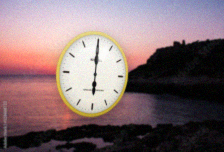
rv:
6h00
